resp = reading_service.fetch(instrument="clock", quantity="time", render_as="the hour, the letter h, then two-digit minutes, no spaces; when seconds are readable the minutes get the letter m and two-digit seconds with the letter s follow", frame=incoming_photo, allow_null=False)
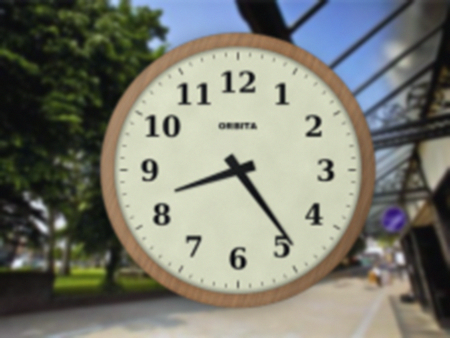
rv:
8h24
